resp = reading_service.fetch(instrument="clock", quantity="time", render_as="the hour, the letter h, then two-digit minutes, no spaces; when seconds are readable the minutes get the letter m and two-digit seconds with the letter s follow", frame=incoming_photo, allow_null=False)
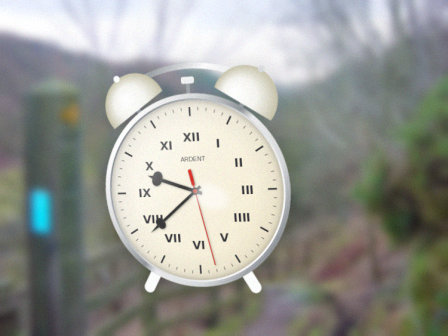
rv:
9h38m28s
